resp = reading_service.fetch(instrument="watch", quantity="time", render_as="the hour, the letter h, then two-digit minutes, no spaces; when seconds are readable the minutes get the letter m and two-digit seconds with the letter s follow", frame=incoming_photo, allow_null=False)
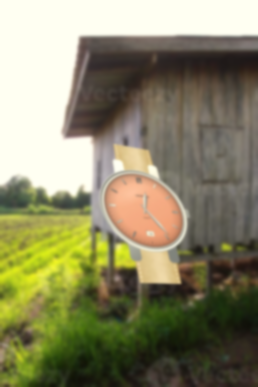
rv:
12h24
